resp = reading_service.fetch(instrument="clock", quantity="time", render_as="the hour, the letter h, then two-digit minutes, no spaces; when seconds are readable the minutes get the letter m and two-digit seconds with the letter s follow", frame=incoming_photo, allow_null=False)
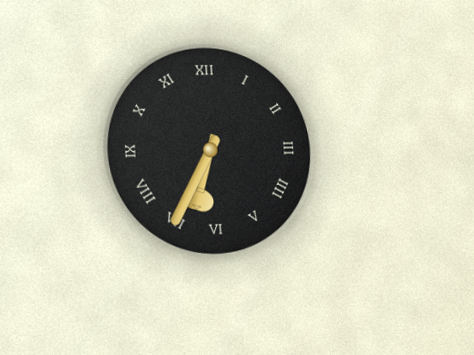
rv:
6h35
